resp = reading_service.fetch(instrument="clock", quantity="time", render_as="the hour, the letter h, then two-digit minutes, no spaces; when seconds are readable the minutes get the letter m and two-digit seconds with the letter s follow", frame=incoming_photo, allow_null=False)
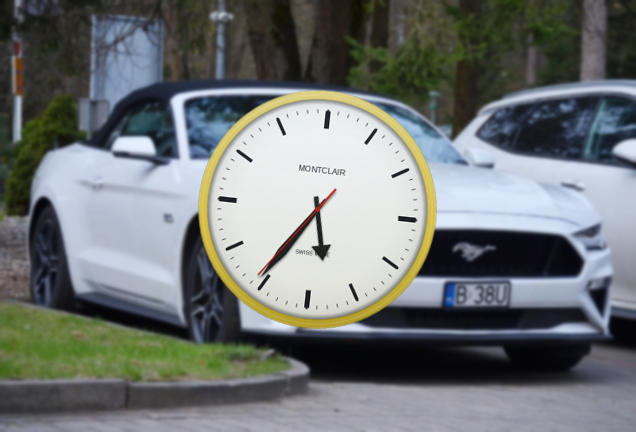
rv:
5h35m36s
